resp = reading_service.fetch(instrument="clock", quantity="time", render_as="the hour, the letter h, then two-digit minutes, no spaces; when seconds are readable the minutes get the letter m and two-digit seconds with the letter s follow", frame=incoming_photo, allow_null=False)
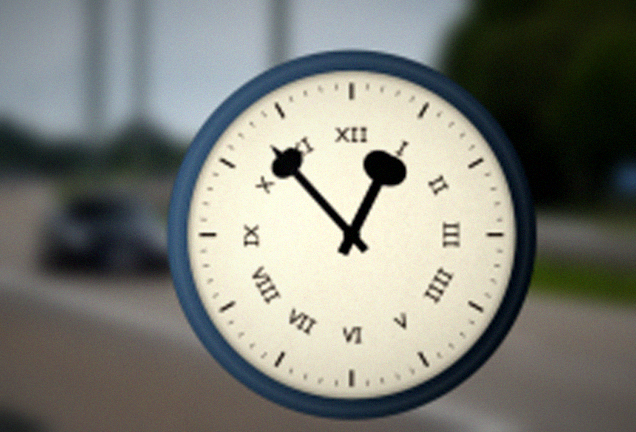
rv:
12h53
